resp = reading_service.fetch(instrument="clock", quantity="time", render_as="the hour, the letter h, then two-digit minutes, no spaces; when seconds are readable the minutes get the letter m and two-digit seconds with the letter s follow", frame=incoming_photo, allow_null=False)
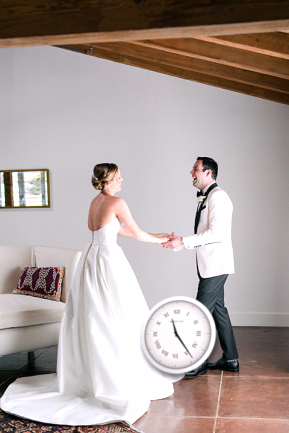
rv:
11h24
